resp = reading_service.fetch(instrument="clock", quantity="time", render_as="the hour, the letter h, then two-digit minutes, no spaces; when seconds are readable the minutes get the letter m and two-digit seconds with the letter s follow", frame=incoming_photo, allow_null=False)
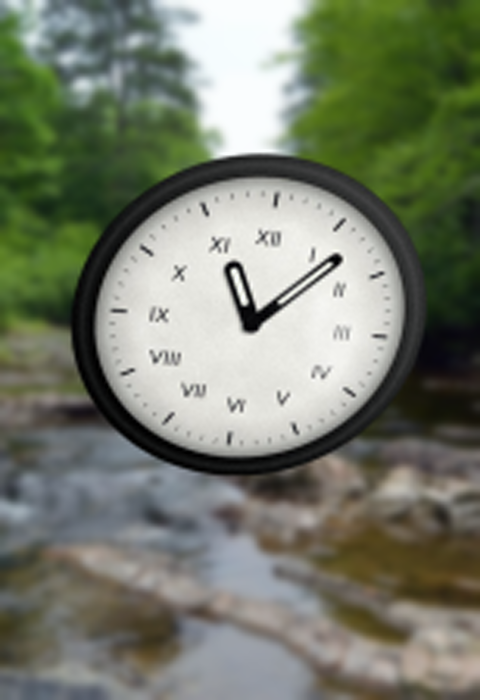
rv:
11h07
